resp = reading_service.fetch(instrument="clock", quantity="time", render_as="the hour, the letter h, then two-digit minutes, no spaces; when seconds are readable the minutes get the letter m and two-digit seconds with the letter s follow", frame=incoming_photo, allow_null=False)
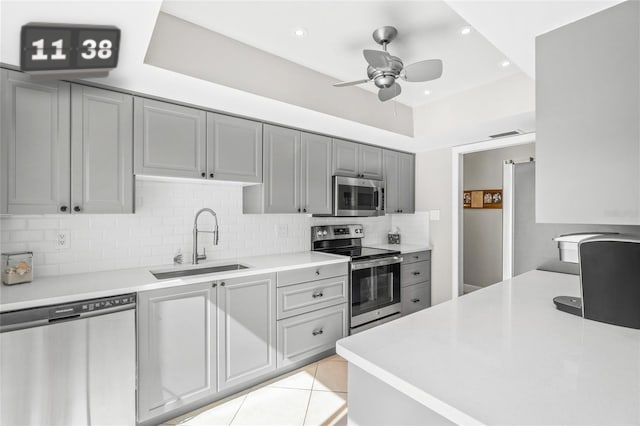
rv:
11h38
